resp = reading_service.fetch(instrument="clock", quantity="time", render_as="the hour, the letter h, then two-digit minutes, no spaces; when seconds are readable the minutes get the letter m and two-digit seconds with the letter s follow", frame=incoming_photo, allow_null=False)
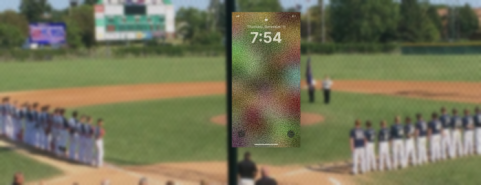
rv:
7h54
